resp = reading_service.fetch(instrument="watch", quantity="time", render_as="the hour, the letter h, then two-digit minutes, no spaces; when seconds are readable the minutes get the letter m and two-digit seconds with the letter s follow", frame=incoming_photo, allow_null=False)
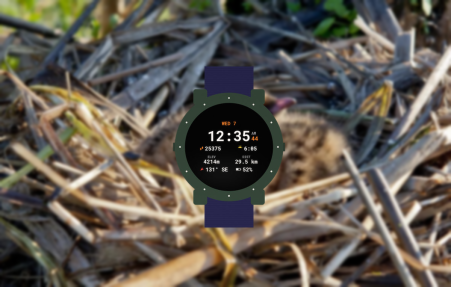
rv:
12h35
